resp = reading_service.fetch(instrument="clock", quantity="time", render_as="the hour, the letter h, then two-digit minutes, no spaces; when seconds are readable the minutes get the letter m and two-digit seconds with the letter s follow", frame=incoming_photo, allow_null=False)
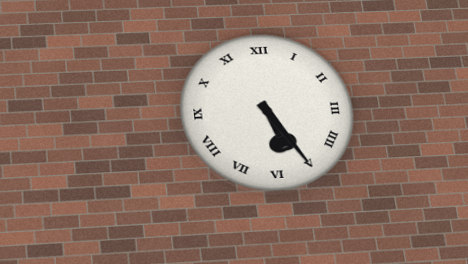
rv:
5h25
